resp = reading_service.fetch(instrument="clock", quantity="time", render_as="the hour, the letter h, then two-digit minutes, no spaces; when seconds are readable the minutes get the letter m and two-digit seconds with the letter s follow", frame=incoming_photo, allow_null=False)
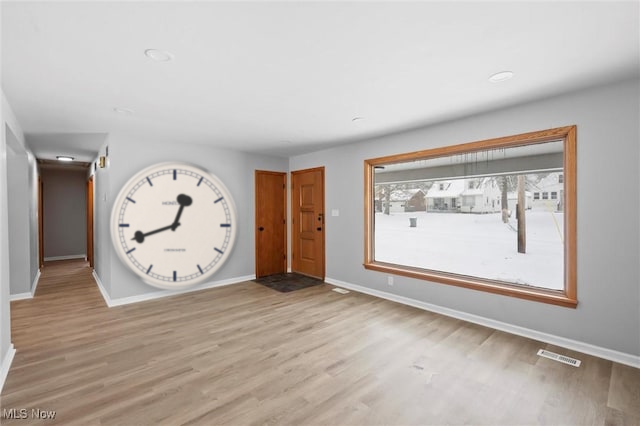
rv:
12h42
